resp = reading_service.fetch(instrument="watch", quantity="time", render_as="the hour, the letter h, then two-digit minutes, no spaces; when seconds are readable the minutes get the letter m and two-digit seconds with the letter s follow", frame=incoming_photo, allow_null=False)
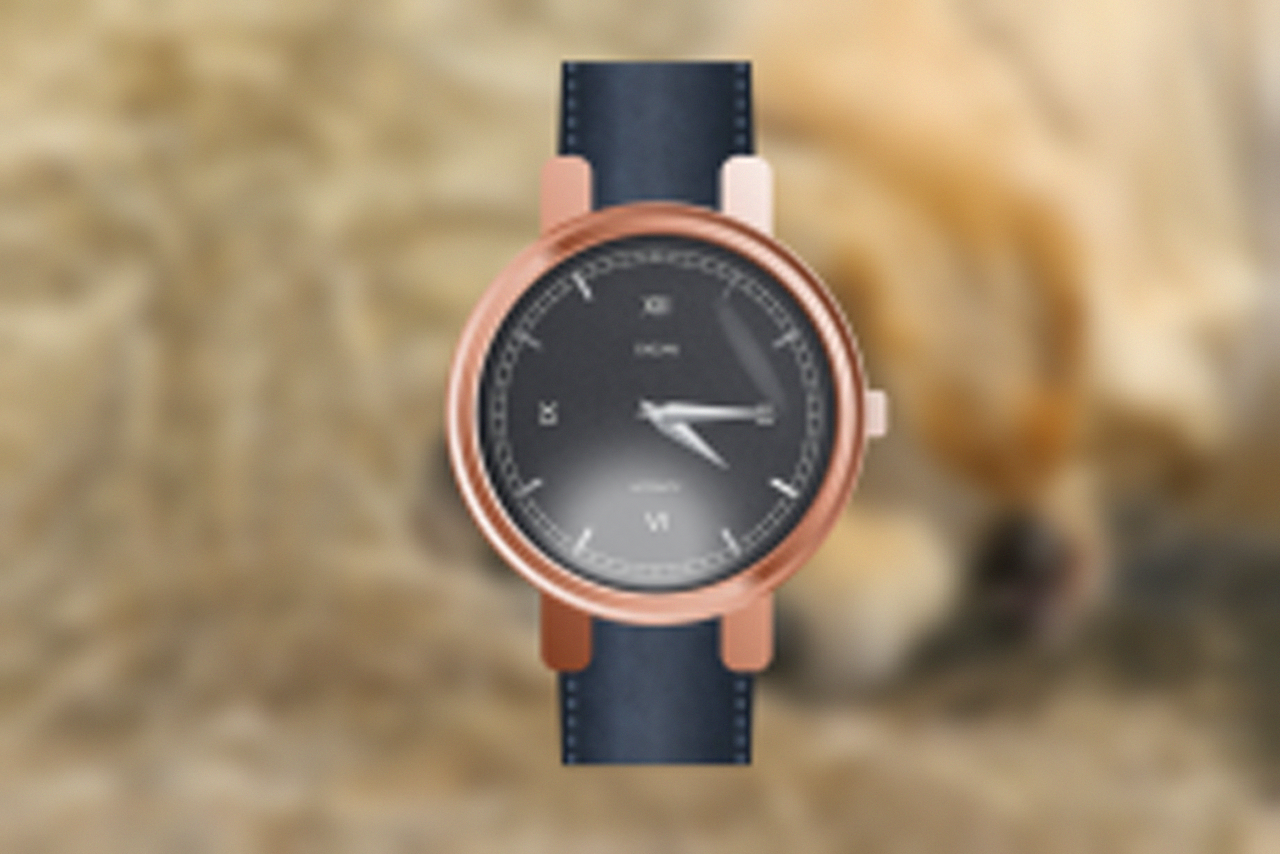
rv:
4h15
